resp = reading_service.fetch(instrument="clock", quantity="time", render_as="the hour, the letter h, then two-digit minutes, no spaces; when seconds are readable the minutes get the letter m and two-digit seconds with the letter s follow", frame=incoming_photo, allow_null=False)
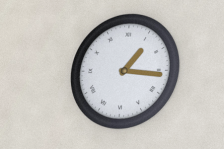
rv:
1h16
